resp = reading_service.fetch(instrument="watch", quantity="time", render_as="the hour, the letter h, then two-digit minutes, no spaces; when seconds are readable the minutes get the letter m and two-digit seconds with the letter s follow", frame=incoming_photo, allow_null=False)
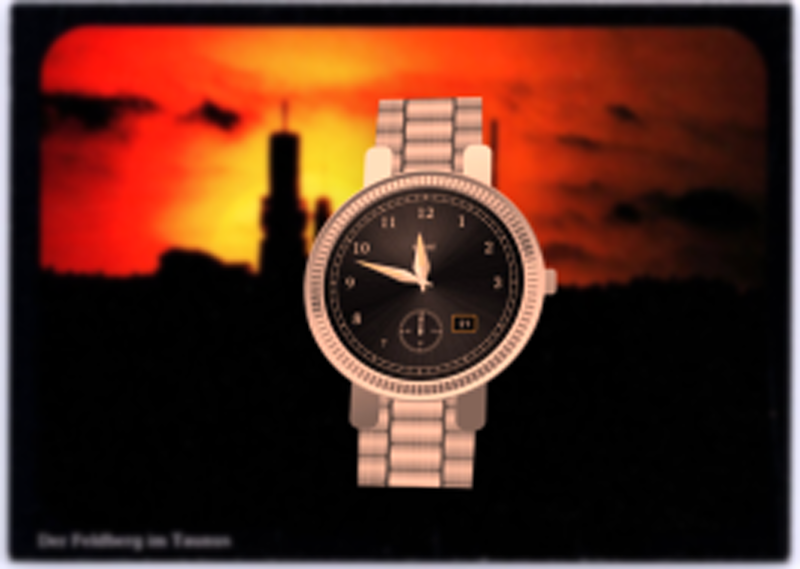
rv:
11h48
